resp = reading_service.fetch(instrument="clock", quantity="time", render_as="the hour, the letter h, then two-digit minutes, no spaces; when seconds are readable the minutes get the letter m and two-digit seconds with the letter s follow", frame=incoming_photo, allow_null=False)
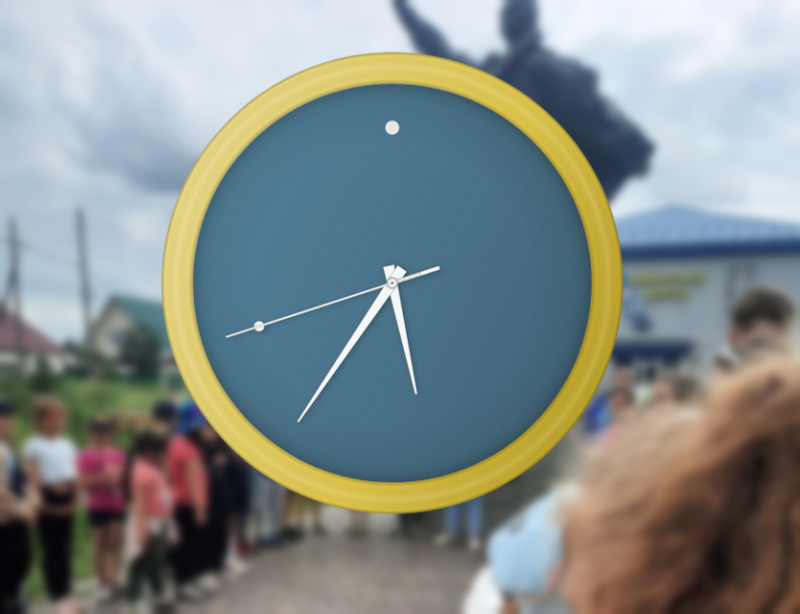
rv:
5h35m42s
